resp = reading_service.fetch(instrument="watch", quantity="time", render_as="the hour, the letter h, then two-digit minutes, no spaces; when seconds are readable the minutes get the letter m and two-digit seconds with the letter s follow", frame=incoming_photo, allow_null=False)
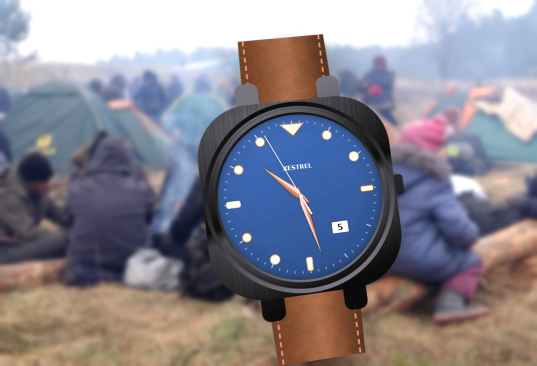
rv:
10h27m56s
